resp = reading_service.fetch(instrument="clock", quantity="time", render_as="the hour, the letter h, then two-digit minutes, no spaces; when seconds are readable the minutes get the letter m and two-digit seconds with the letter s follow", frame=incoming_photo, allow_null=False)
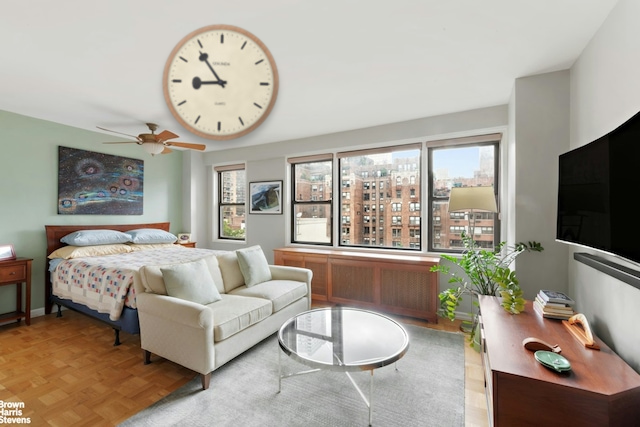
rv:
8h54
